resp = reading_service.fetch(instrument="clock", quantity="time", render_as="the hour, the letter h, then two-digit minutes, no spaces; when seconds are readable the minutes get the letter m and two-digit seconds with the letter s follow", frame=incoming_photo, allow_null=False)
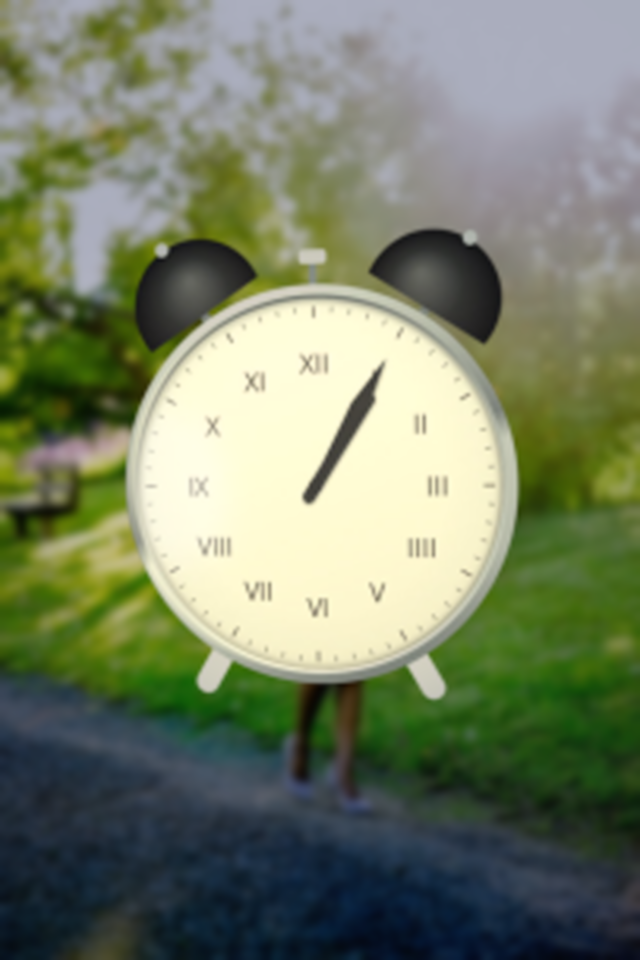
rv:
1h05
